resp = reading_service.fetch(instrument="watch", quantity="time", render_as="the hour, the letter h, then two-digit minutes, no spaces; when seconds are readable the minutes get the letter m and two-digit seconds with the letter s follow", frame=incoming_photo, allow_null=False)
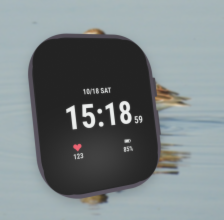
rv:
15h18m59s
